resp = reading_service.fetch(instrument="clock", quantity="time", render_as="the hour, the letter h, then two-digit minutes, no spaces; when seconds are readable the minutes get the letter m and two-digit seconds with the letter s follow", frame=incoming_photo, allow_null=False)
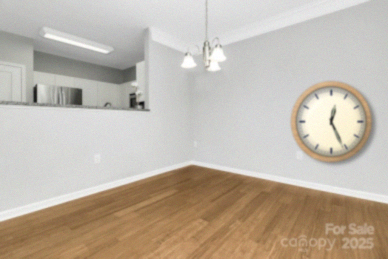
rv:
12h26
